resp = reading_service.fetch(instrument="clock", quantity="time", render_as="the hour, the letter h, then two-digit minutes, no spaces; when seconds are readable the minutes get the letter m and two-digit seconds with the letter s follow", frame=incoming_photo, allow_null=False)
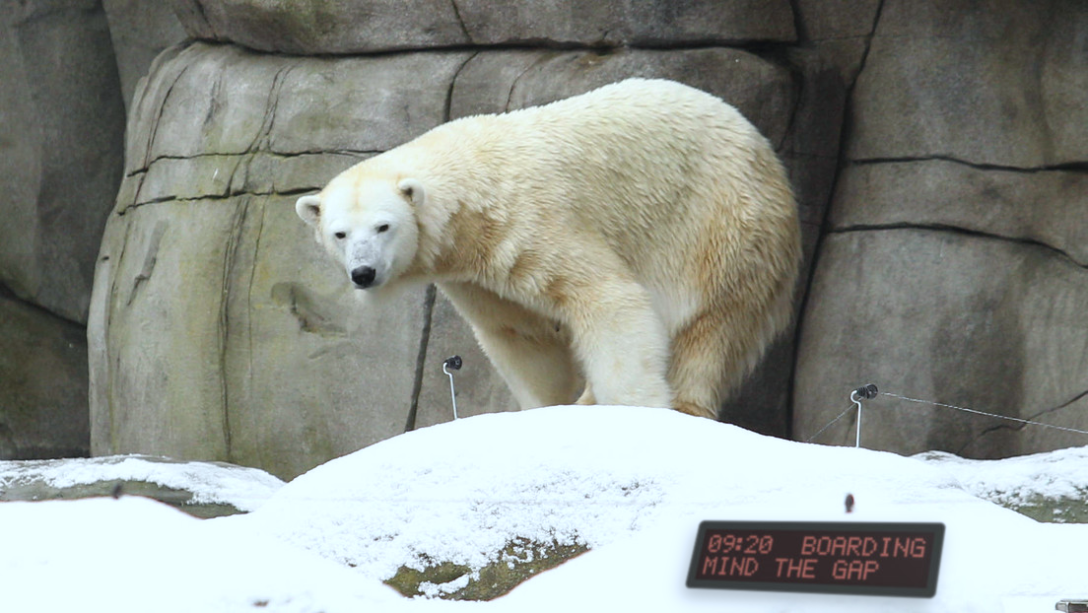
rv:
9h20
